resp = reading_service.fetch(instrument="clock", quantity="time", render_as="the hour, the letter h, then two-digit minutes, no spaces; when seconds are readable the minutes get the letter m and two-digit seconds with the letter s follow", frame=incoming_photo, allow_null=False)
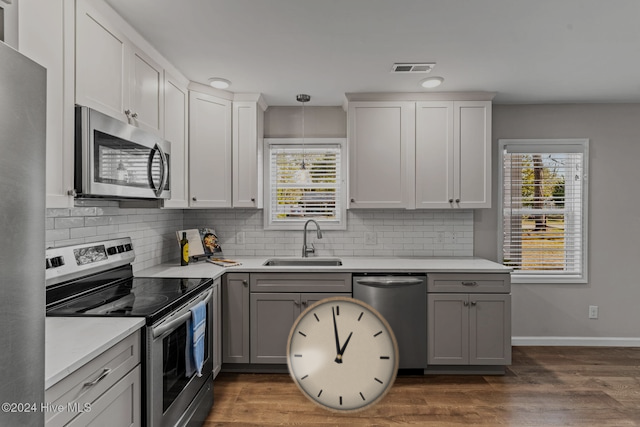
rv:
12h59
